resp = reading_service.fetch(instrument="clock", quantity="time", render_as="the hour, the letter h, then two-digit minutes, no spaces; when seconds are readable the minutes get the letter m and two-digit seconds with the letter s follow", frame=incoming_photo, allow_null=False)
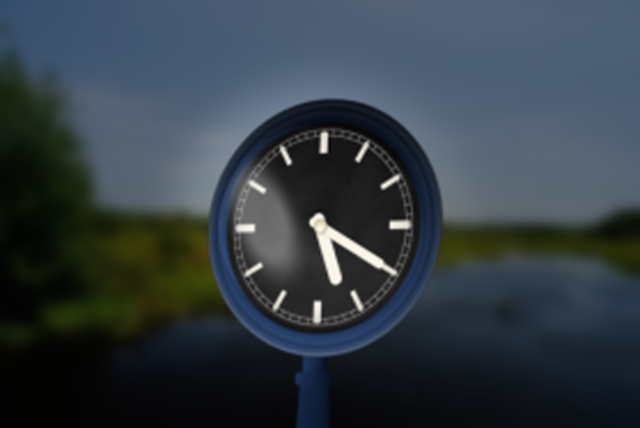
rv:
5h20
